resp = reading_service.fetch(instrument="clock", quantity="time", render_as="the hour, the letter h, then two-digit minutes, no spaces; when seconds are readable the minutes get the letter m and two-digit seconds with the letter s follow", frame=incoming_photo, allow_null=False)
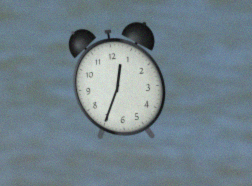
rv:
12h35
